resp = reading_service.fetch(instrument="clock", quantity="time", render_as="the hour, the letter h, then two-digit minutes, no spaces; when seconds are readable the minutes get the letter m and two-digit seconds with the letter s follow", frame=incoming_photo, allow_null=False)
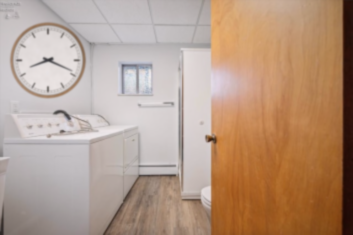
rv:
8h19
